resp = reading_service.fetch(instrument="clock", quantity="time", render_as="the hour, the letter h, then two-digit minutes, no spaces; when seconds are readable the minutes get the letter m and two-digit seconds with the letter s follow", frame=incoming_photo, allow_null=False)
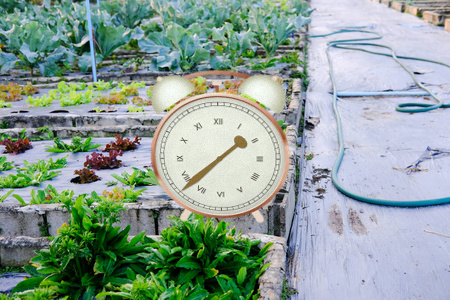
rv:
1h38
